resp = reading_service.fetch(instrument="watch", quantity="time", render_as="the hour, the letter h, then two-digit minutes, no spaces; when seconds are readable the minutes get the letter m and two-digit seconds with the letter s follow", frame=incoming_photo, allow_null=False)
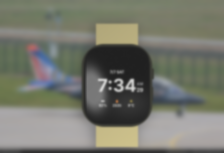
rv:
7h34
